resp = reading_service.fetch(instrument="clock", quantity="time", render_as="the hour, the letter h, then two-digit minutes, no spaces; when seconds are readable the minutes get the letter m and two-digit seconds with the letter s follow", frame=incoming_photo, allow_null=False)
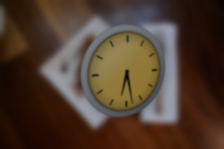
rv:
6h28
